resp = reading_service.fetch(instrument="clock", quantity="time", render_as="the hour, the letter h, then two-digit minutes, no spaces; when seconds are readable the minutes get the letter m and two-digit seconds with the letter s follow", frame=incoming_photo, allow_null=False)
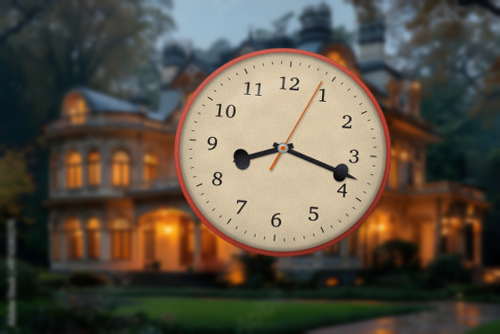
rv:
8h18m04s
